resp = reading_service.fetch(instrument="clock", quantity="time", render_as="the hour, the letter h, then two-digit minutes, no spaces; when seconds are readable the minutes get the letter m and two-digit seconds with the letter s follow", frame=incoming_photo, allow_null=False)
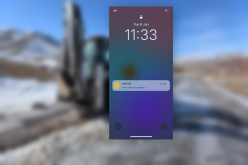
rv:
11h33
